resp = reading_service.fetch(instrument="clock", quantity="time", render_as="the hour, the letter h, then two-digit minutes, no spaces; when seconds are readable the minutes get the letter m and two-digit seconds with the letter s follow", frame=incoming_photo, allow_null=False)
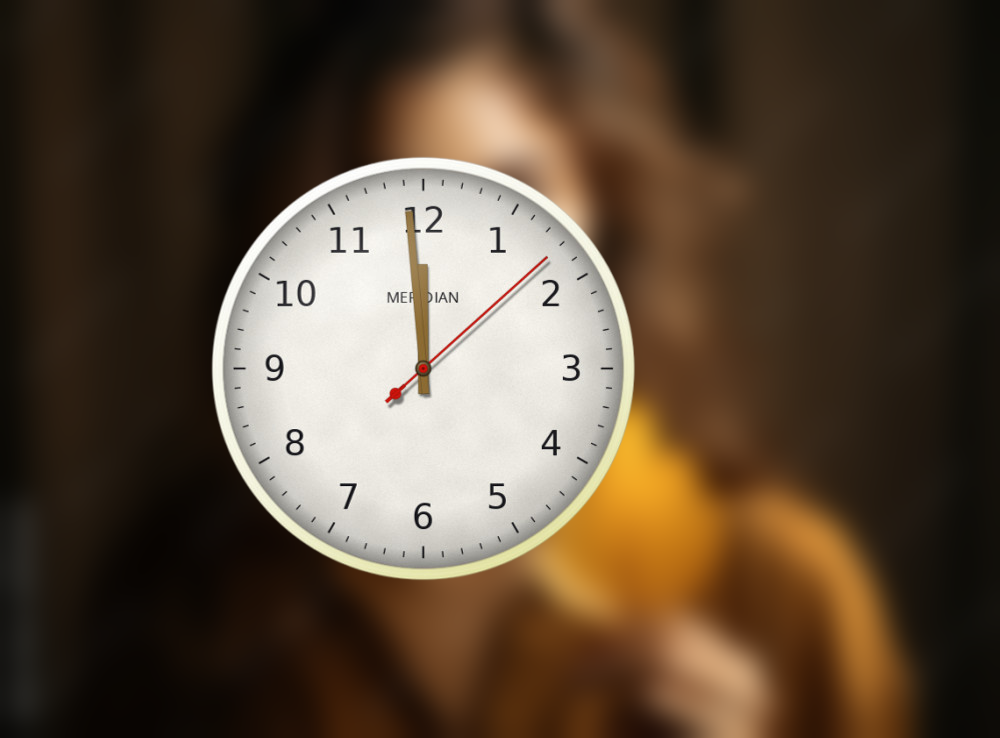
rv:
11h59m08s
